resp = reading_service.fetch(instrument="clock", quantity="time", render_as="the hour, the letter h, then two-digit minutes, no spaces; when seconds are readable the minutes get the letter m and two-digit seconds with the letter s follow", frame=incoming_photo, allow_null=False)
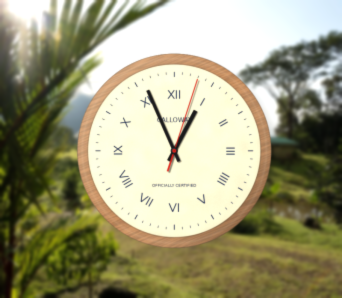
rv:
12h56m03s
